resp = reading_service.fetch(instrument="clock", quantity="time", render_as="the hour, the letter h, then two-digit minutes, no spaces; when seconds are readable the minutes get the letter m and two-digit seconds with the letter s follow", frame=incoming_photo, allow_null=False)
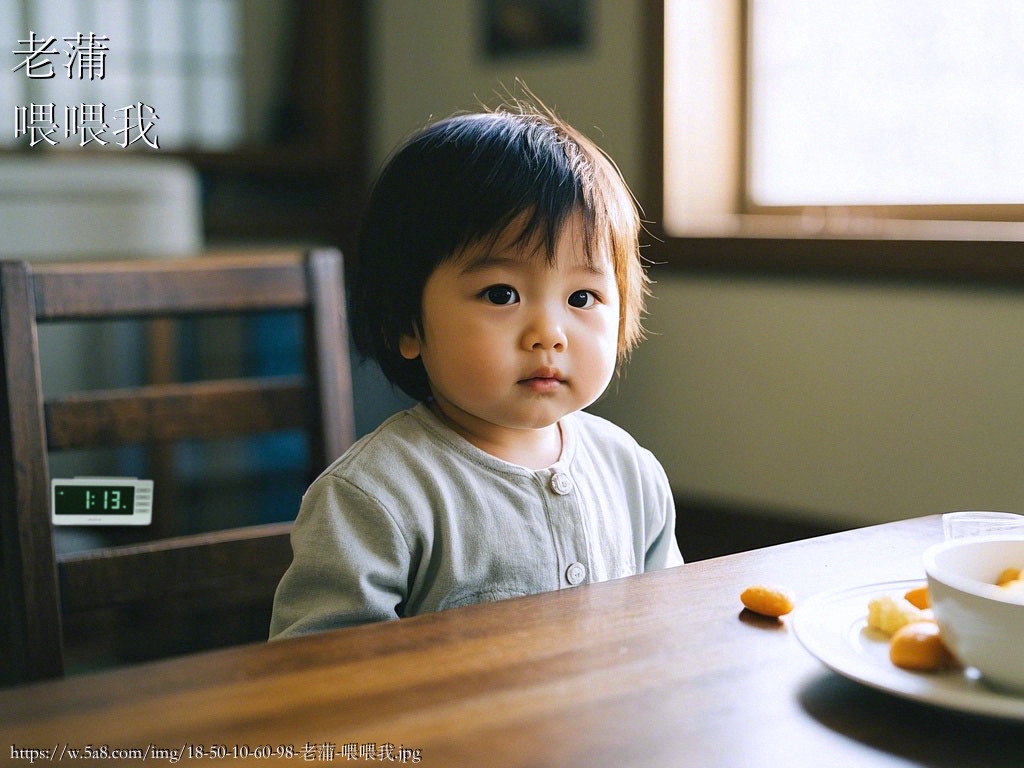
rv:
1h13
